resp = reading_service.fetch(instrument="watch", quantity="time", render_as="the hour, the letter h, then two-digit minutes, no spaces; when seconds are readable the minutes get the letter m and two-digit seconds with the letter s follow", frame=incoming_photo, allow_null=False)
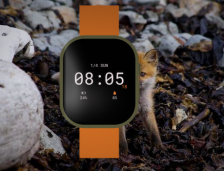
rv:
8h05
